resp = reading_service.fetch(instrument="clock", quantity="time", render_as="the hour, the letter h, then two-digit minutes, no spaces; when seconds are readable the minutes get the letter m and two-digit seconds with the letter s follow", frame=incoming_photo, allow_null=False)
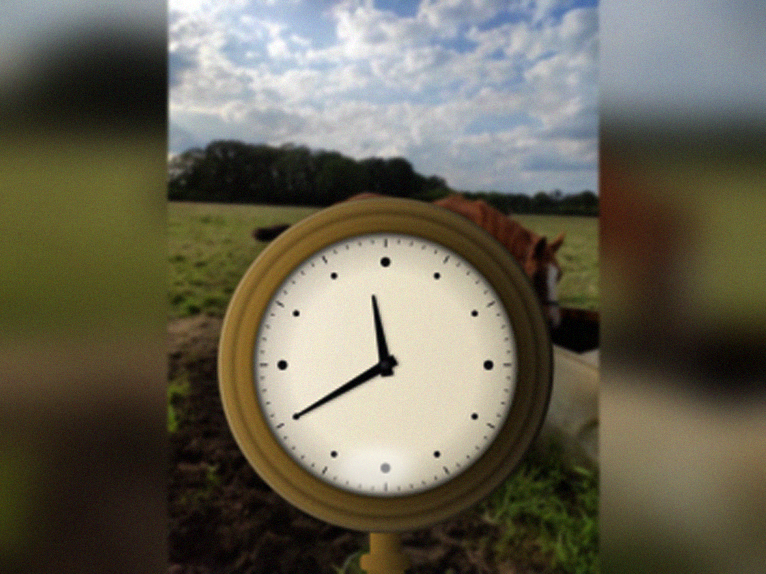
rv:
11h40
